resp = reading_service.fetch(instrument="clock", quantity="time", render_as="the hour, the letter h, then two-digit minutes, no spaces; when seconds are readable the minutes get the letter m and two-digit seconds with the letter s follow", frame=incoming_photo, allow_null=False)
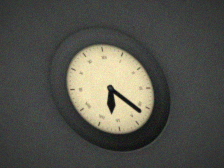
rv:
6h22
